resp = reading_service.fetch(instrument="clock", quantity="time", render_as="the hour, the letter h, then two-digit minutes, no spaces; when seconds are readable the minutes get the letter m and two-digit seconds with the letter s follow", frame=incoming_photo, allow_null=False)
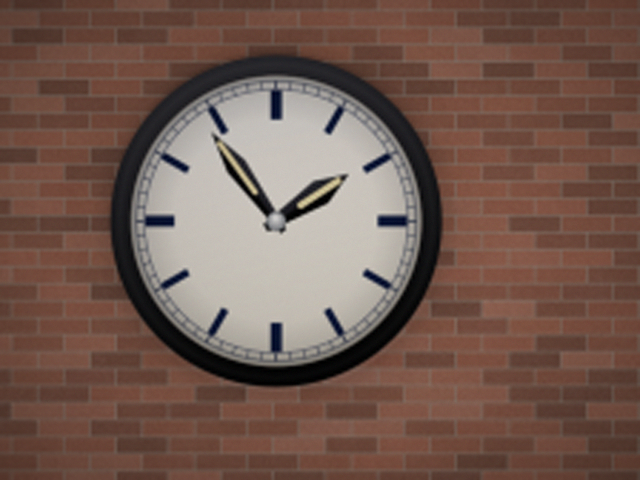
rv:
1h54
